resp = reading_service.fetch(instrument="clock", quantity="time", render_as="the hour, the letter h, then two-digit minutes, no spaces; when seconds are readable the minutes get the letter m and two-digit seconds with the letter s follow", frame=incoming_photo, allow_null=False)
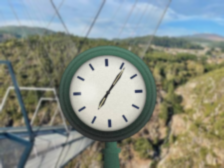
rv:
7h06
